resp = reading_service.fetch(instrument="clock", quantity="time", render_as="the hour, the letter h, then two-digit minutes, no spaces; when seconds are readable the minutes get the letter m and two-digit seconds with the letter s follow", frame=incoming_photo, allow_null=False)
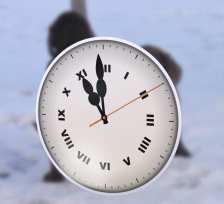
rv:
10h59m10s
